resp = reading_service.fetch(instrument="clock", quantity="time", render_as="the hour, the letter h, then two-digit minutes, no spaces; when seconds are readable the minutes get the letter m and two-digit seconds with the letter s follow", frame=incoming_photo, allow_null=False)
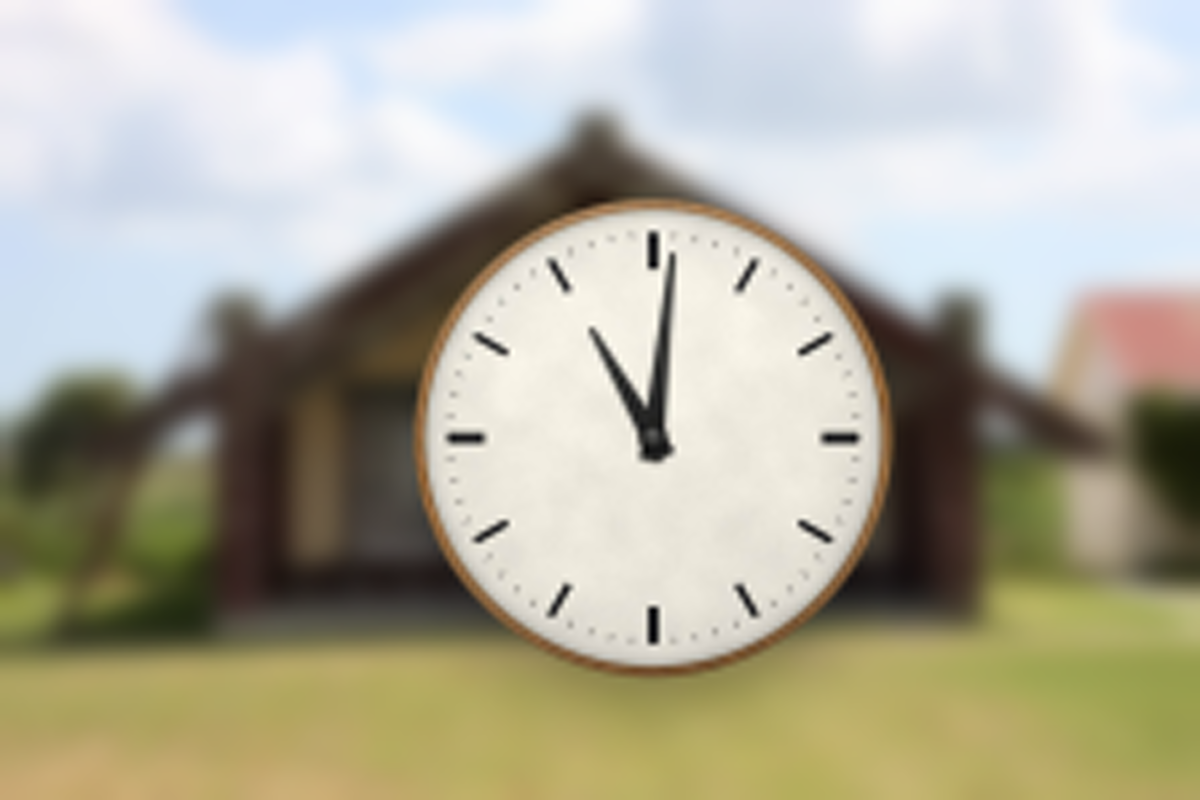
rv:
11h01
